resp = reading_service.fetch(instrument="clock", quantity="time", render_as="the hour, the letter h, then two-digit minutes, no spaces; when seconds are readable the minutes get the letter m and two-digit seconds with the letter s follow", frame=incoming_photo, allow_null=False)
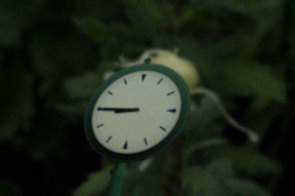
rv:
8h45
